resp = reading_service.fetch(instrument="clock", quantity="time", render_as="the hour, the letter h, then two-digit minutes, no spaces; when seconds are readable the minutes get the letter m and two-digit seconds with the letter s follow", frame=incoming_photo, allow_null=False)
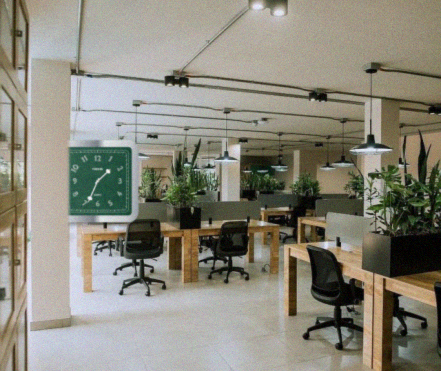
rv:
1h34
